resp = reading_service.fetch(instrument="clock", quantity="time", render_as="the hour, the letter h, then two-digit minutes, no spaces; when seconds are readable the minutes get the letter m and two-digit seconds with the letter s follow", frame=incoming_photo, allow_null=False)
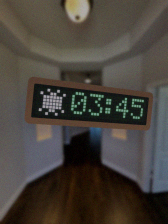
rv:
3h45
